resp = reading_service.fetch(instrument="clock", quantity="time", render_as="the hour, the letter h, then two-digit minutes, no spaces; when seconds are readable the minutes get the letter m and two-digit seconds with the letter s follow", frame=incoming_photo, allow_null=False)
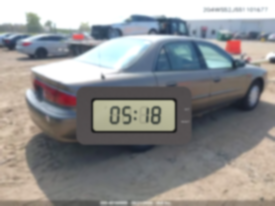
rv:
5h18
